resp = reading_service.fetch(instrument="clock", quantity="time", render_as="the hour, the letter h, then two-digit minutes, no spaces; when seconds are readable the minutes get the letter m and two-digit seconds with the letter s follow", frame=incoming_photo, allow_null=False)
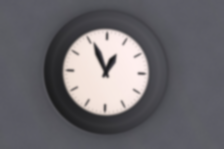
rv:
12h56
